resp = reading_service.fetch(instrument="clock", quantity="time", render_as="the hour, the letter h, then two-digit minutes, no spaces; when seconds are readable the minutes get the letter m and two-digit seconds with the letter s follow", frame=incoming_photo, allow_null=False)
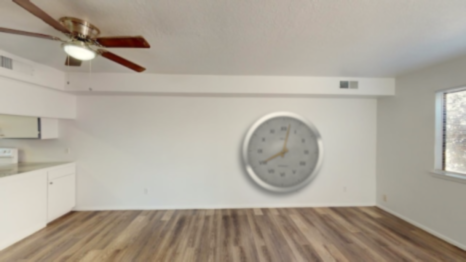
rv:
8h02
